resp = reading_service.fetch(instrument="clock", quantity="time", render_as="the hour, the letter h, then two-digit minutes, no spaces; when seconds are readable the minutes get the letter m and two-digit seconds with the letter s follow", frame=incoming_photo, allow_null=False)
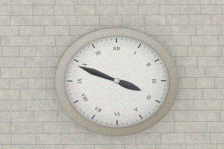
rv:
3h49
